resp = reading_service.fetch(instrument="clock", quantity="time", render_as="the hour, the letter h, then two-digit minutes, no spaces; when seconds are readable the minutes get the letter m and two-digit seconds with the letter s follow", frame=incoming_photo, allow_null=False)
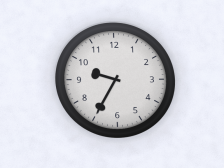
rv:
9h35
